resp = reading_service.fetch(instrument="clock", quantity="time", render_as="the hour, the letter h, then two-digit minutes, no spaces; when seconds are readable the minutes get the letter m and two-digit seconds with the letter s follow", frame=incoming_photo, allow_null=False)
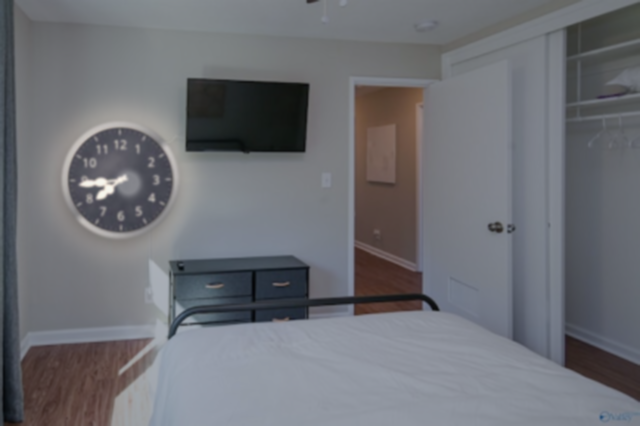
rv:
7h44
